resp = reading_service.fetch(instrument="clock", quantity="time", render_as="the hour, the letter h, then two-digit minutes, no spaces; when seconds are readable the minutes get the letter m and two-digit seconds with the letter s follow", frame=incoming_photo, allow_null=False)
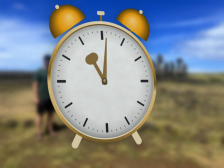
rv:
11h01
